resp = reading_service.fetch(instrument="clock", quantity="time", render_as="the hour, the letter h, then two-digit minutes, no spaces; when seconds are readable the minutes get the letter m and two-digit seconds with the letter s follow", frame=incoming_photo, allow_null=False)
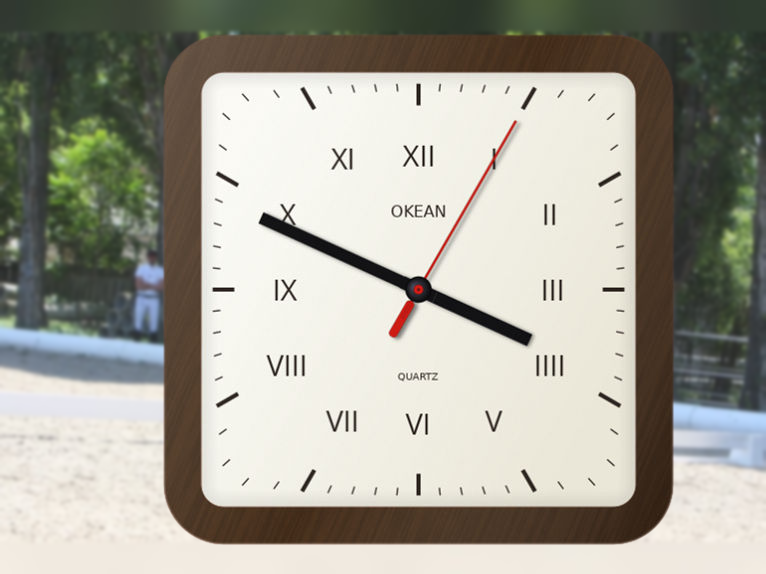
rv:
3h49m05s
